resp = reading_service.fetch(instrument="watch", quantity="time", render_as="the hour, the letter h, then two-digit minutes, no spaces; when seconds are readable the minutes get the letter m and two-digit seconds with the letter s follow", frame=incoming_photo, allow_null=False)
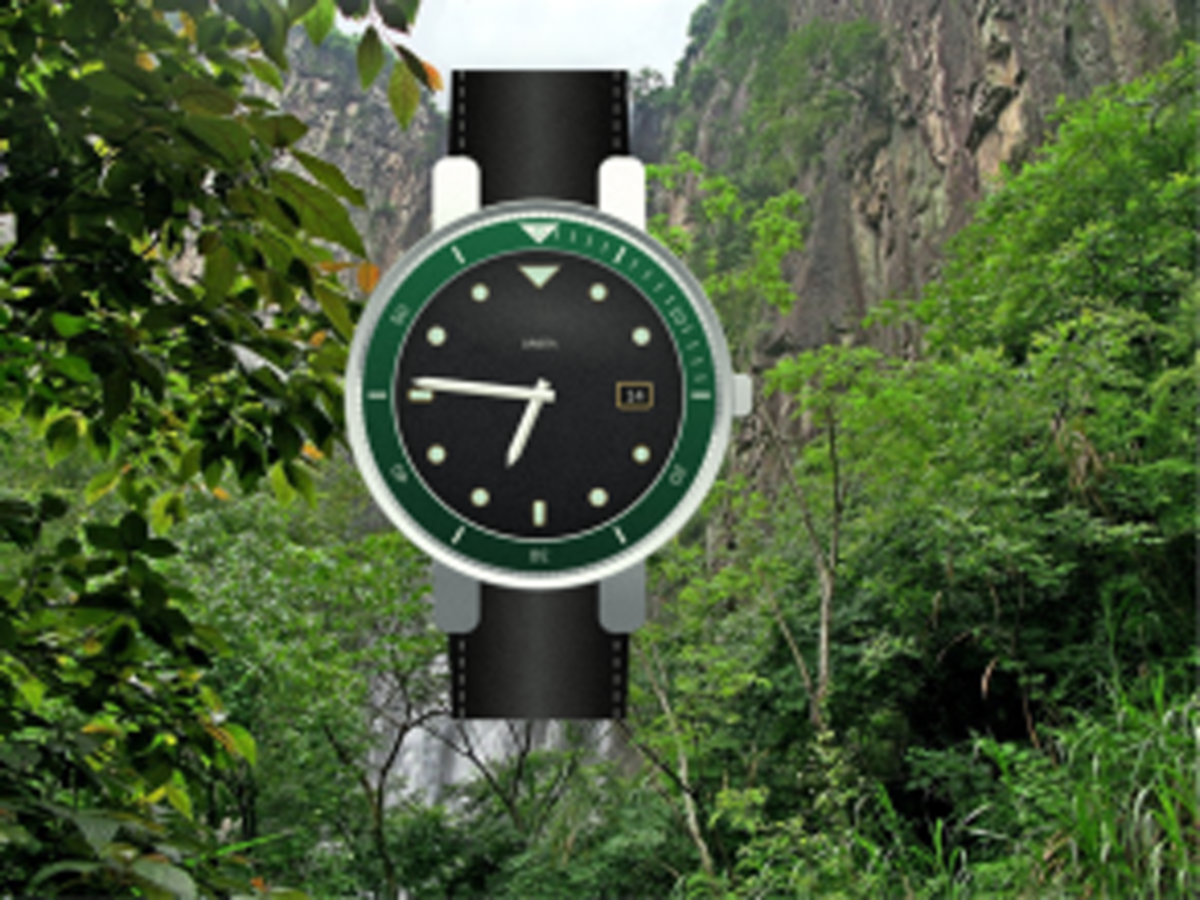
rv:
6h46
